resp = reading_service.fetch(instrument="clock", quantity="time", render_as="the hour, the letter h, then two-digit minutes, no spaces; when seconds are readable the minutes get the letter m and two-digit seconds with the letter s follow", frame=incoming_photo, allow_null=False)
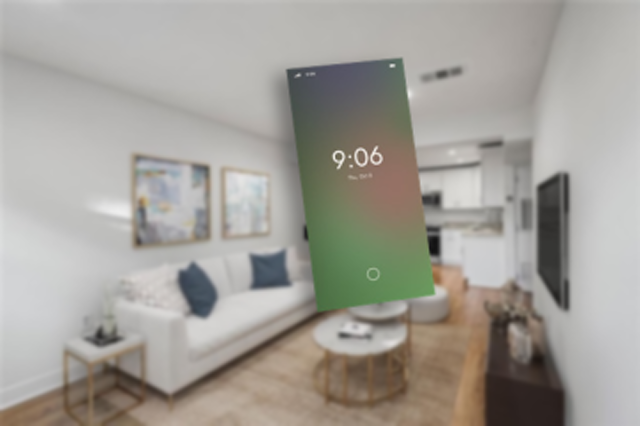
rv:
9h06
